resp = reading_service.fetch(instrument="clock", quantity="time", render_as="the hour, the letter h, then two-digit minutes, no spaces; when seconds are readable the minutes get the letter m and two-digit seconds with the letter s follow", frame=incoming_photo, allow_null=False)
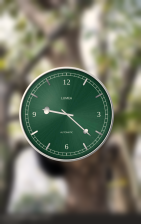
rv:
9h22
